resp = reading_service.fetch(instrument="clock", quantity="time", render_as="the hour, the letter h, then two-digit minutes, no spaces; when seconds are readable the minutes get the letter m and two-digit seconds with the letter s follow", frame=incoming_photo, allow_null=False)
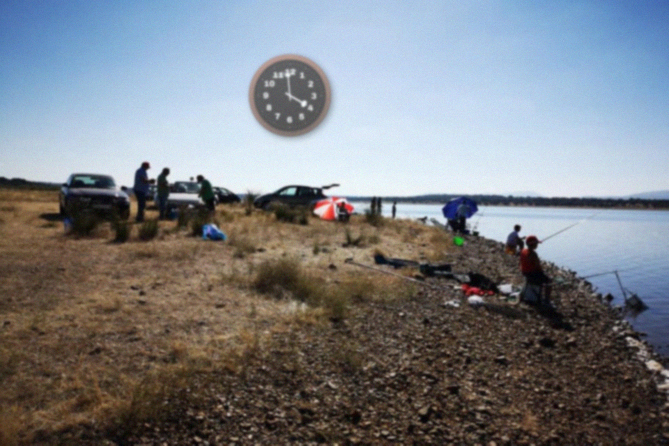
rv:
3h59
